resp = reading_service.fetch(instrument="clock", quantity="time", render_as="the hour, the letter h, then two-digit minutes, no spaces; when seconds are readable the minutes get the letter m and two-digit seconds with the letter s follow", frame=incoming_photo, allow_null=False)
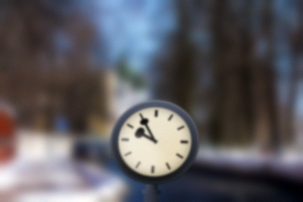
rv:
9h55
